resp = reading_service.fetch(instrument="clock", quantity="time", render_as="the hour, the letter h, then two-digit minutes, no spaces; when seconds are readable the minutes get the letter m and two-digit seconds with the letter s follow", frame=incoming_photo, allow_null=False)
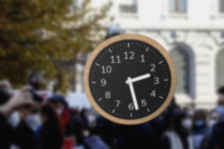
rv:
2h28
